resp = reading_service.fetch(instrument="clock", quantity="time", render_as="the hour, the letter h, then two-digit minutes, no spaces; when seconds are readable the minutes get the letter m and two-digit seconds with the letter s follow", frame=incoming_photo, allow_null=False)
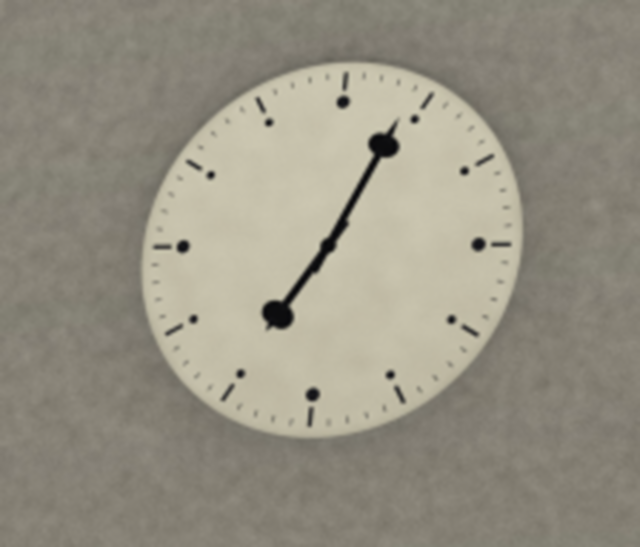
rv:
7h04
